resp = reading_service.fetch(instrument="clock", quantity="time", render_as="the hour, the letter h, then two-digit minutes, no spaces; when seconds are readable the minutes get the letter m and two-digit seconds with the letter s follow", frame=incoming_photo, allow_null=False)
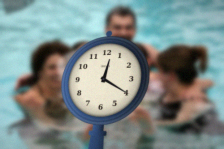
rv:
12h20
